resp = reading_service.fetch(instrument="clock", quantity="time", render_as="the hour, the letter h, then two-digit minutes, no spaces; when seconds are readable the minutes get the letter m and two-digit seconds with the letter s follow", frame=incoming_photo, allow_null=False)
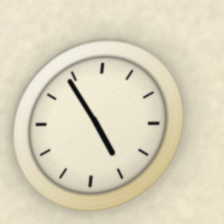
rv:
4h54
